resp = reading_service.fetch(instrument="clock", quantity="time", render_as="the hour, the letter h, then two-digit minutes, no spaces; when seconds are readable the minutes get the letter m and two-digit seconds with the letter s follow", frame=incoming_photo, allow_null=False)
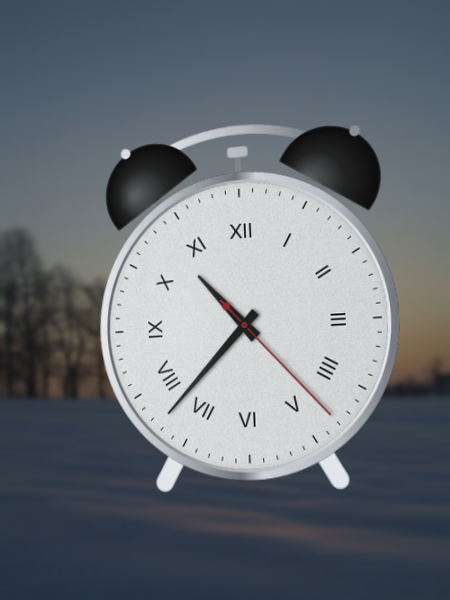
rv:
10h37m23s
